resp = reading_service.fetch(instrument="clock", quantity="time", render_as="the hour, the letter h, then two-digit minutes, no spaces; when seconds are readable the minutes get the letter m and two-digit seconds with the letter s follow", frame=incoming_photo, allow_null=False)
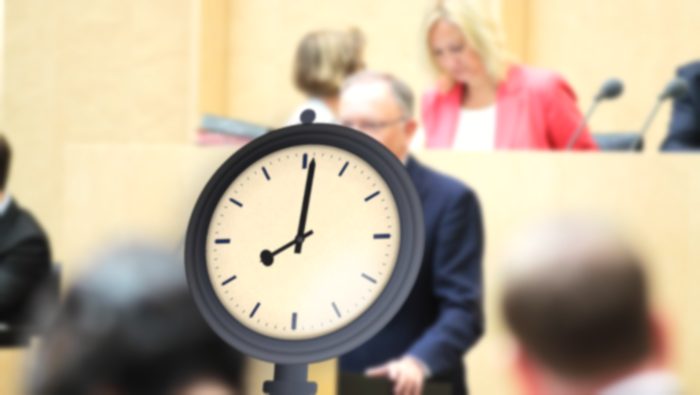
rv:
8h01
